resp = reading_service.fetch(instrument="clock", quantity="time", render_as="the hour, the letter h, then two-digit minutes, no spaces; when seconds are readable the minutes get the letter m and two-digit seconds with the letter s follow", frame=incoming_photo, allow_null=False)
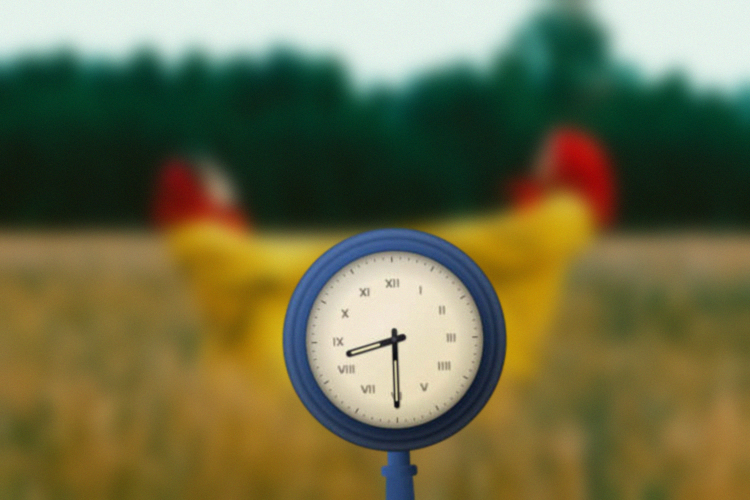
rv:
8h30
